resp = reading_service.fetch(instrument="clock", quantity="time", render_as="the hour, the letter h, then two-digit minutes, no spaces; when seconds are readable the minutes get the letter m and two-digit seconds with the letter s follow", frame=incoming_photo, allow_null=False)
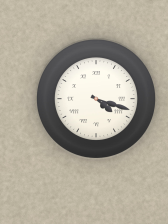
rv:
4h18
